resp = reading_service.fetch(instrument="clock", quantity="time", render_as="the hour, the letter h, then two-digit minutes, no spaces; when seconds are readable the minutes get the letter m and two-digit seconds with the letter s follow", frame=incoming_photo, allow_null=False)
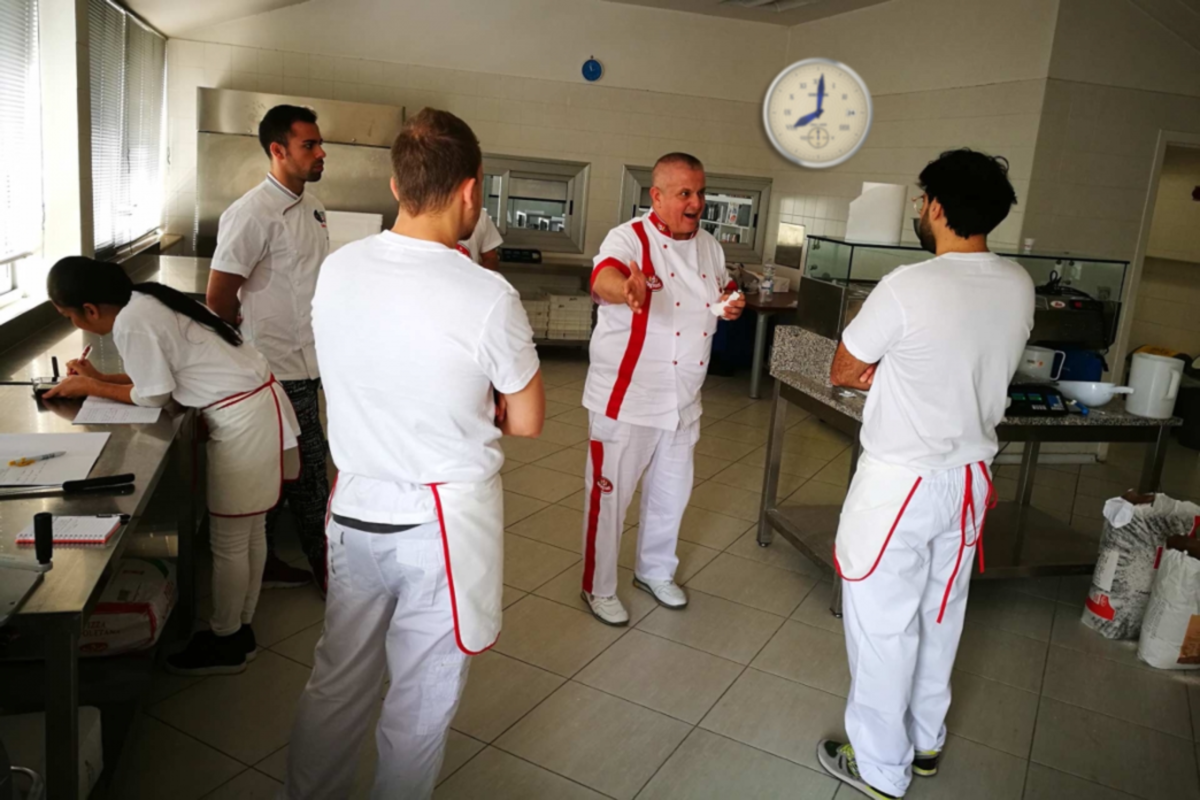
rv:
8h01
